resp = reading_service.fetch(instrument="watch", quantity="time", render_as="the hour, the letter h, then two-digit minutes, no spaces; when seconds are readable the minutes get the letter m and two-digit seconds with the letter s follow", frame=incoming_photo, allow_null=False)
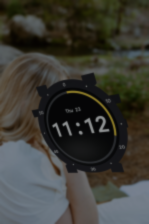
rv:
11h12
